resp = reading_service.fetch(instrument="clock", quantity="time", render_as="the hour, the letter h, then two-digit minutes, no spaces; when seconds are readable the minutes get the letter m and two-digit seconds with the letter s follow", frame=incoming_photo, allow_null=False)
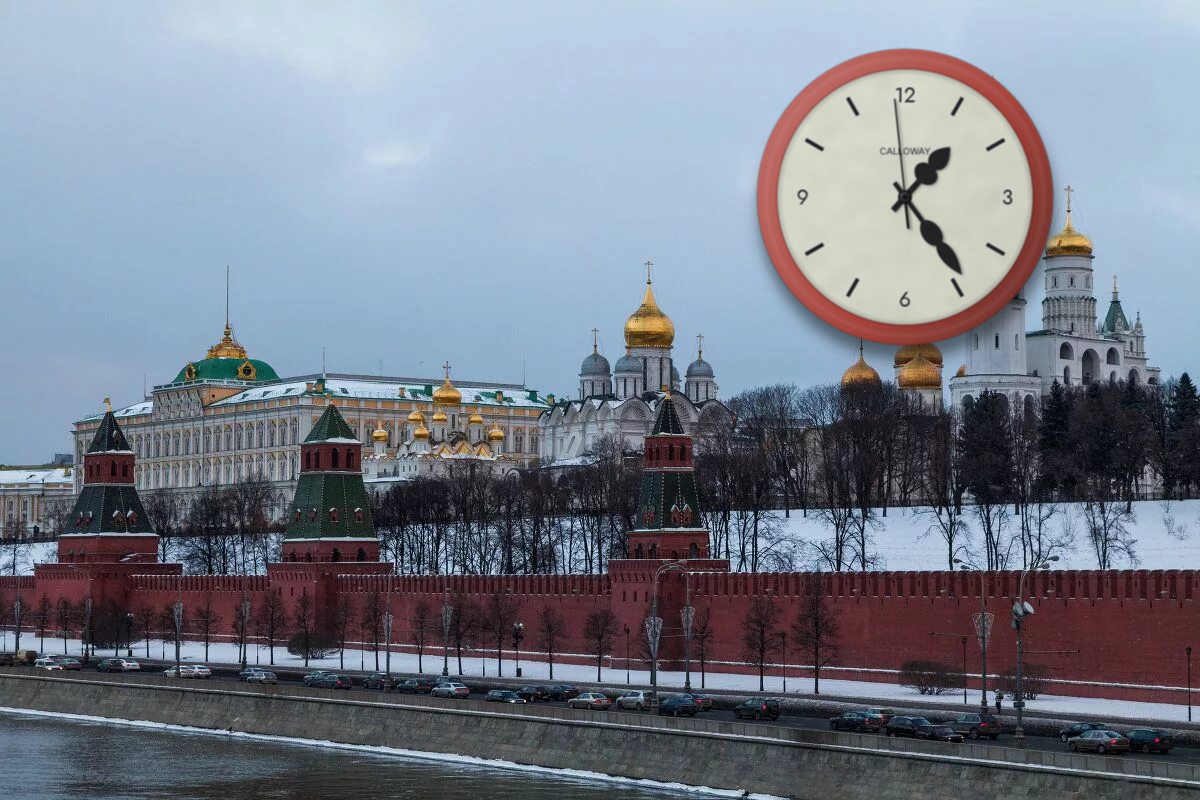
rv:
1h23m59s
